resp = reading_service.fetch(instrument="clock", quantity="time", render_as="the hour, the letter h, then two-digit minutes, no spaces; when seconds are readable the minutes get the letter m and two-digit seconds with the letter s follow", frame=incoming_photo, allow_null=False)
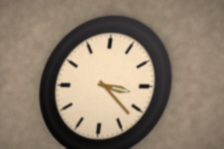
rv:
3h22
